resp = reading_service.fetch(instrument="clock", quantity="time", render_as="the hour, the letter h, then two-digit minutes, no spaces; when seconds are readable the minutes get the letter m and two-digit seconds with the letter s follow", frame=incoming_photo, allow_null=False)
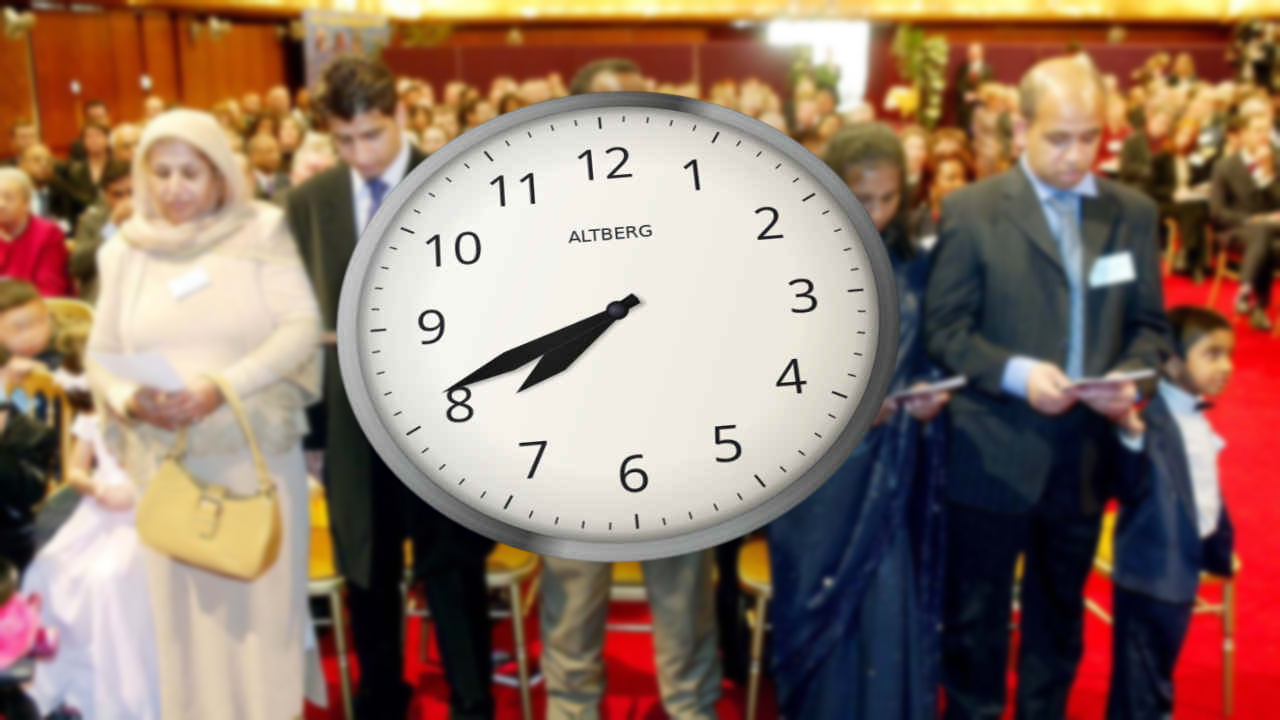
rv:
7h41
